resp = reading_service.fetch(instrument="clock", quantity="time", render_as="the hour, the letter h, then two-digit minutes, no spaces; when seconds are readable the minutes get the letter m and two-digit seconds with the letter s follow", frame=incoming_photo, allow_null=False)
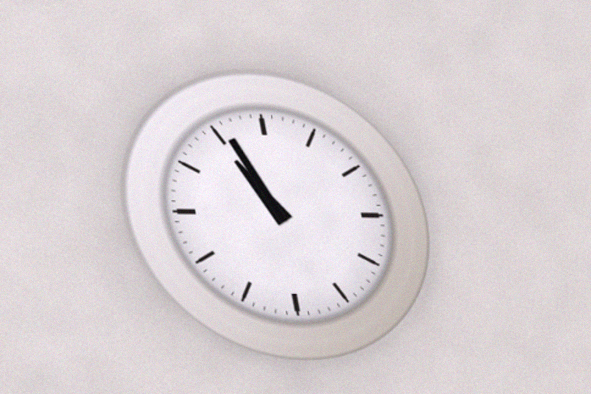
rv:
10h56
